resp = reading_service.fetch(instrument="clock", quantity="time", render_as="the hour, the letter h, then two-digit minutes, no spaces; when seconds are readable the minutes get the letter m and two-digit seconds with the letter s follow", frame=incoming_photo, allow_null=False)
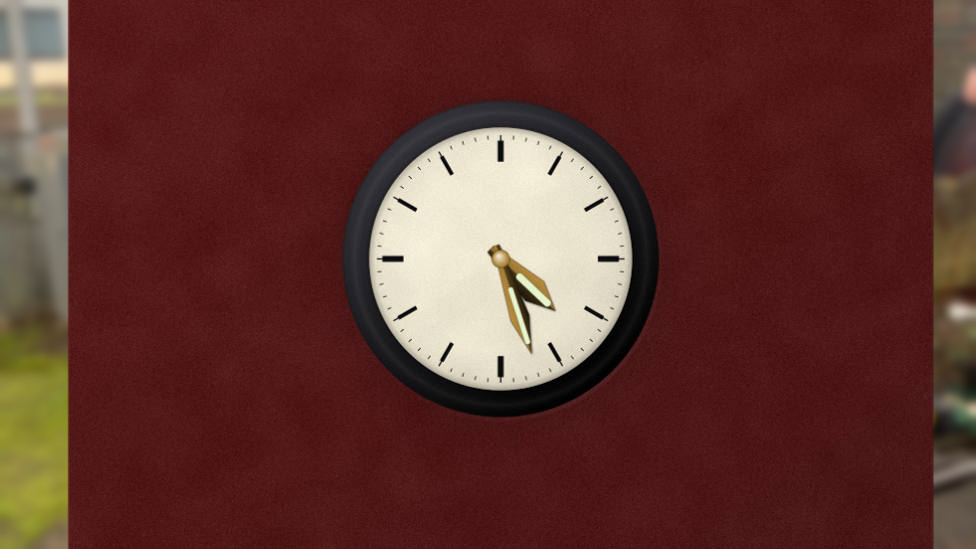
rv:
4h27
